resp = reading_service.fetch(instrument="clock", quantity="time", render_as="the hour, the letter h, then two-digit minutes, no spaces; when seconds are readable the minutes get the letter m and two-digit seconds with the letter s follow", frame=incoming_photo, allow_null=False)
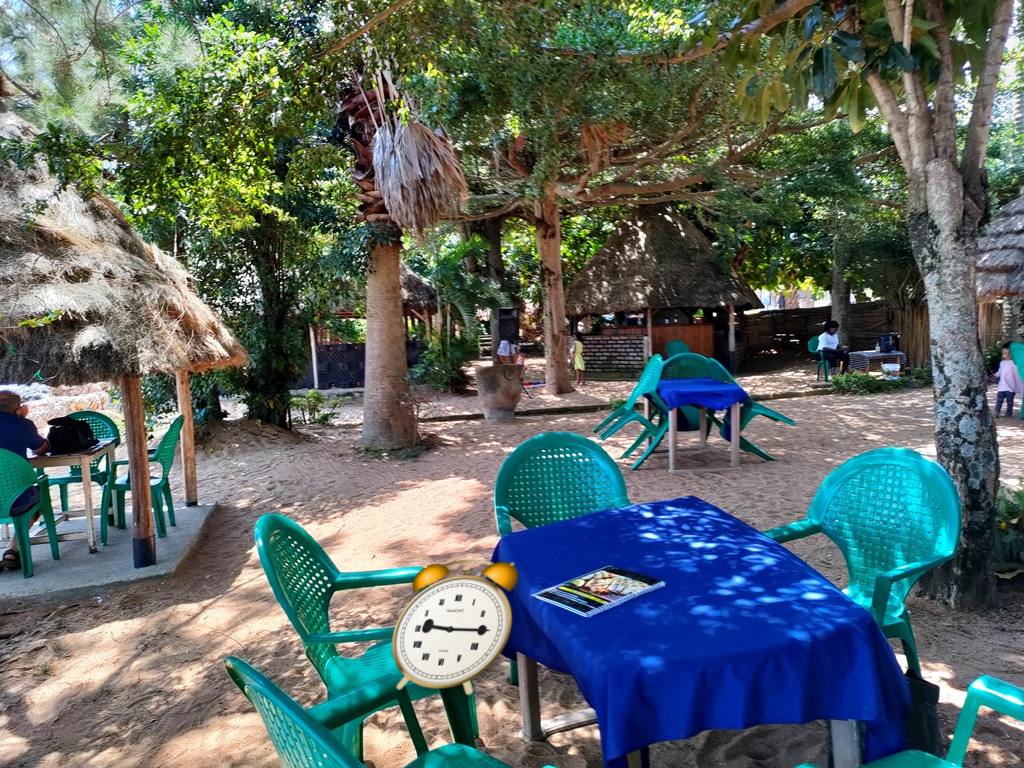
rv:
9h15
